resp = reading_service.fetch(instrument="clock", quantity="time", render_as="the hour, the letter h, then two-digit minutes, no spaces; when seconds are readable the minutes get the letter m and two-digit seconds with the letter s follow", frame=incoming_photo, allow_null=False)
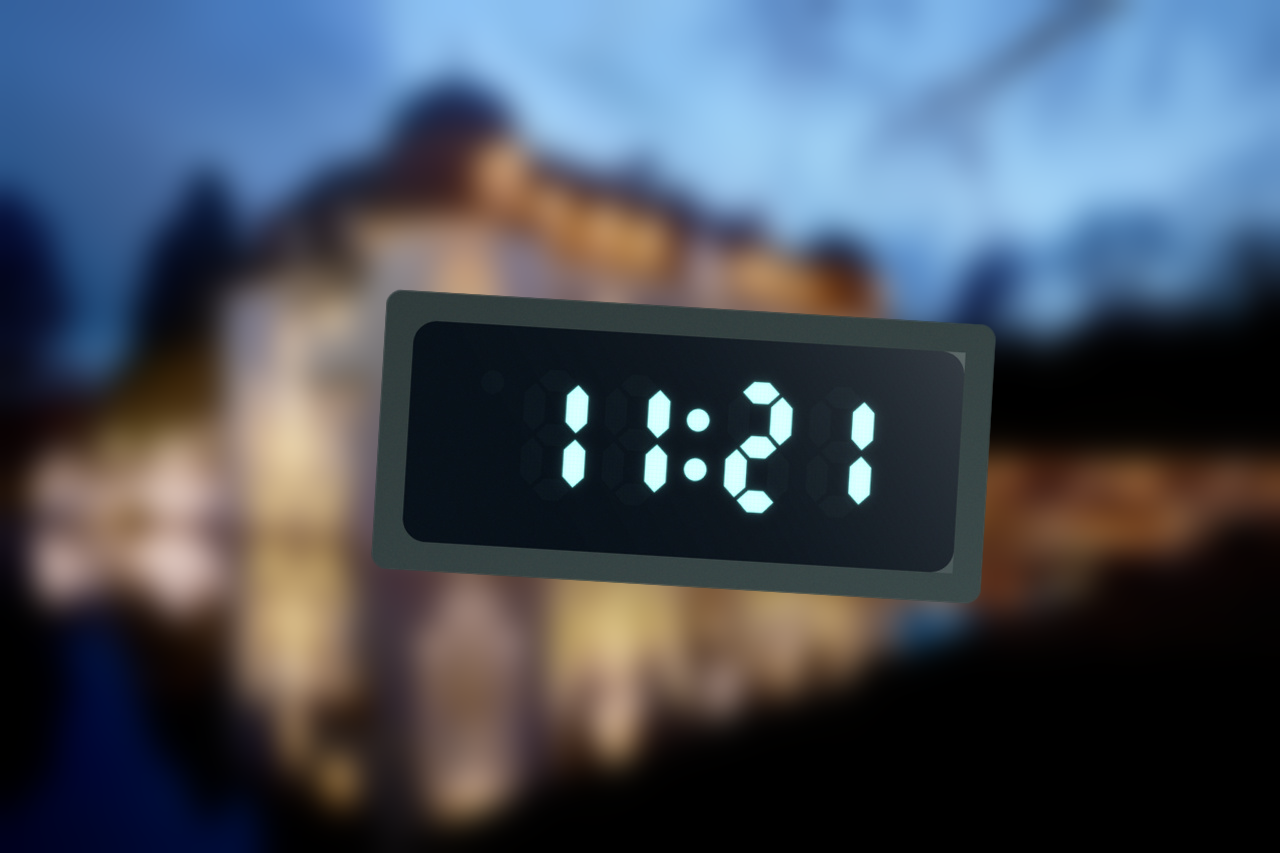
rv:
11h21
